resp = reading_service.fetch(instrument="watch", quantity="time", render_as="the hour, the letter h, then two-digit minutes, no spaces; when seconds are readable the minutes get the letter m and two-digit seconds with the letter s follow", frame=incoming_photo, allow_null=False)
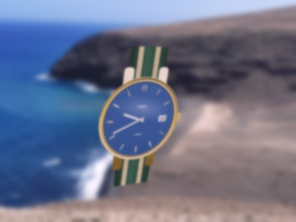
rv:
9h41
